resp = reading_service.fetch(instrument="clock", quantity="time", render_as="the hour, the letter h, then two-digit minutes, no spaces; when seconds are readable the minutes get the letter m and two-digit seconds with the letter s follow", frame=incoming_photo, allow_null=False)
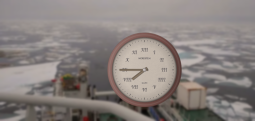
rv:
7h45
